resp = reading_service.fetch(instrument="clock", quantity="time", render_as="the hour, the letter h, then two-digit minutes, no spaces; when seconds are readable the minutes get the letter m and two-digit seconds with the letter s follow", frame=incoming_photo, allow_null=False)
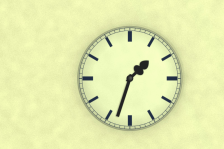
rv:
1h33
